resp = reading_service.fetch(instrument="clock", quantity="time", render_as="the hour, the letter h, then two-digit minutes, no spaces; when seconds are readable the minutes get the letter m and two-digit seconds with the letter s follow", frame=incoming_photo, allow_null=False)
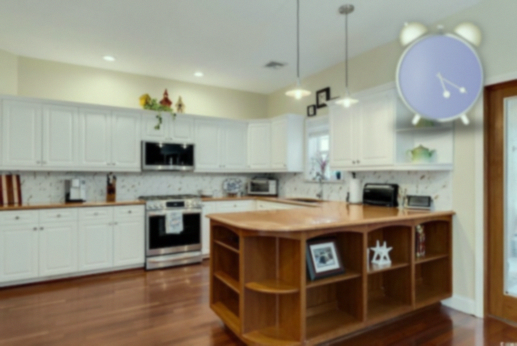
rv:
5h20
